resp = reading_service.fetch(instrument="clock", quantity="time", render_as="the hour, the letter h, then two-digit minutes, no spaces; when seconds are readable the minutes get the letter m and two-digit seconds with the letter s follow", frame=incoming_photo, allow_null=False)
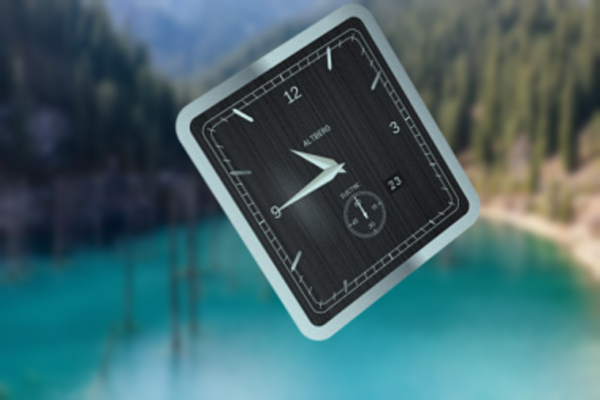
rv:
10h45
